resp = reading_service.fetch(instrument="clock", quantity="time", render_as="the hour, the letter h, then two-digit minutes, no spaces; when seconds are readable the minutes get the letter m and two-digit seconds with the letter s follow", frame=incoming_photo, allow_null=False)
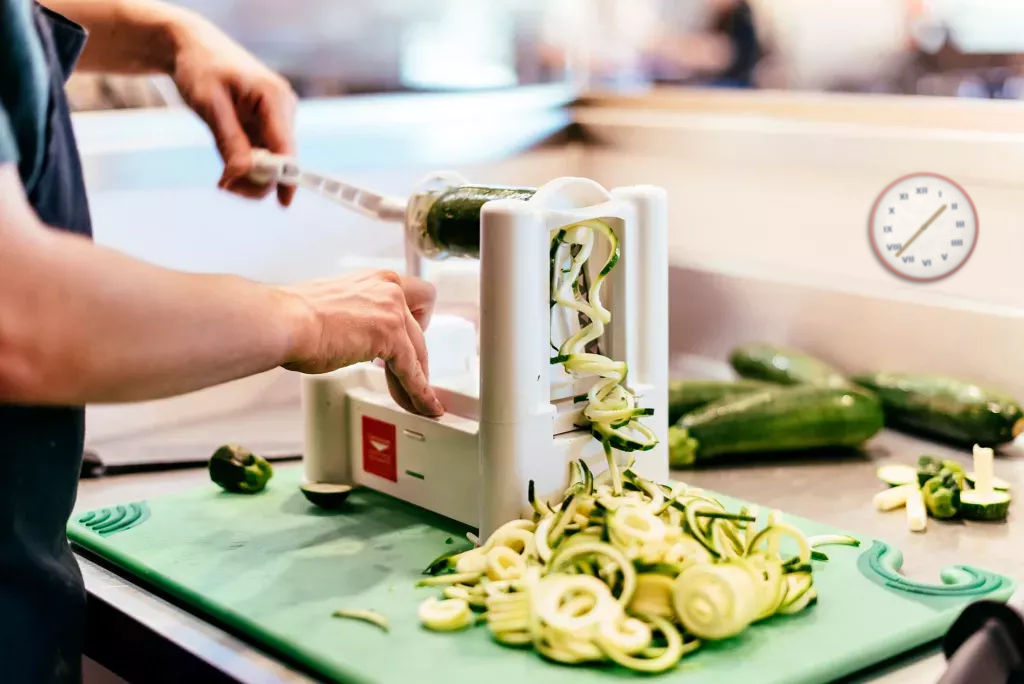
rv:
1h38
